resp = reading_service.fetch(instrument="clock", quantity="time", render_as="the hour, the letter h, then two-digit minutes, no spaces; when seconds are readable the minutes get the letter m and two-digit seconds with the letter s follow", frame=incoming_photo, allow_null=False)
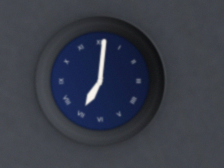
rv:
7h01
